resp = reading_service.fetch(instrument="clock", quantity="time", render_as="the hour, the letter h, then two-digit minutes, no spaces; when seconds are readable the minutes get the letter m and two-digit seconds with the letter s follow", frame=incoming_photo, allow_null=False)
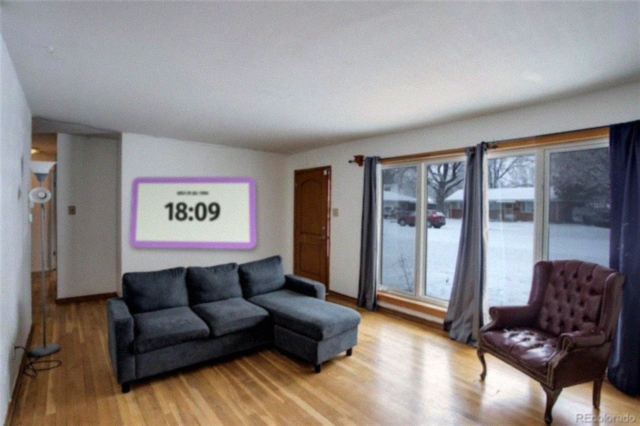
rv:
18h09
